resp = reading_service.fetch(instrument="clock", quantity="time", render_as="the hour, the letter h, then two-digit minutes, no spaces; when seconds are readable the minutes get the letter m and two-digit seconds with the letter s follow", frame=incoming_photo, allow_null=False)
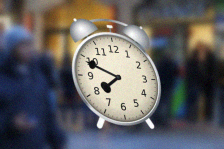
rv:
7h49
